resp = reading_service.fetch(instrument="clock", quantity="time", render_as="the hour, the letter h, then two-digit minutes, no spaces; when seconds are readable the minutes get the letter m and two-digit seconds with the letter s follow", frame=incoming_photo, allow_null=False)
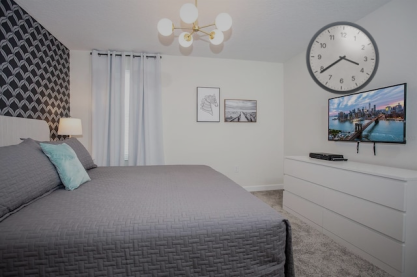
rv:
3h39
